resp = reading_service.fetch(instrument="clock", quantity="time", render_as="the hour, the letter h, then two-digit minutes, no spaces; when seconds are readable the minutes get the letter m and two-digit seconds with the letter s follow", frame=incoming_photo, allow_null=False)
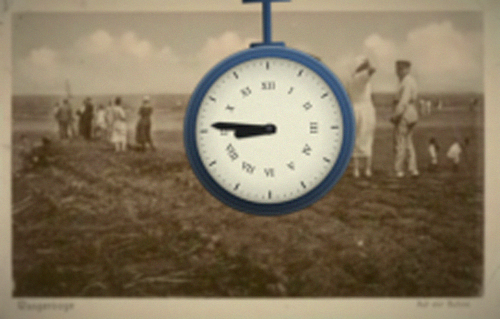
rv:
8h46
